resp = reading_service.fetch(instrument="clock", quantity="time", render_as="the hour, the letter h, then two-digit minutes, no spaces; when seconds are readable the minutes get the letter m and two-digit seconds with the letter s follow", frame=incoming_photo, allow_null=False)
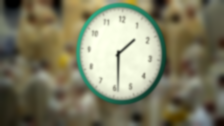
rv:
1h29
